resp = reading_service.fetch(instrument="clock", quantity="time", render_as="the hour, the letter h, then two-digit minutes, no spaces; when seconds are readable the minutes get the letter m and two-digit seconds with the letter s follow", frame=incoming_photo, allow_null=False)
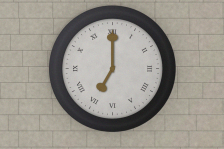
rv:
7h00
